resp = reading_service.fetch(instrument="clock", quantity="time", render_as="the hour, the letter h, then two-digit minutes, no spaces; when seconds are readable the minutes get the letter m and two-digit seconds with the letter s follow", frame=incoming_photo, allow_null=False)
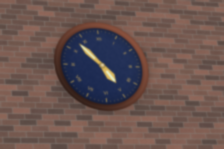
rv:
4h53
